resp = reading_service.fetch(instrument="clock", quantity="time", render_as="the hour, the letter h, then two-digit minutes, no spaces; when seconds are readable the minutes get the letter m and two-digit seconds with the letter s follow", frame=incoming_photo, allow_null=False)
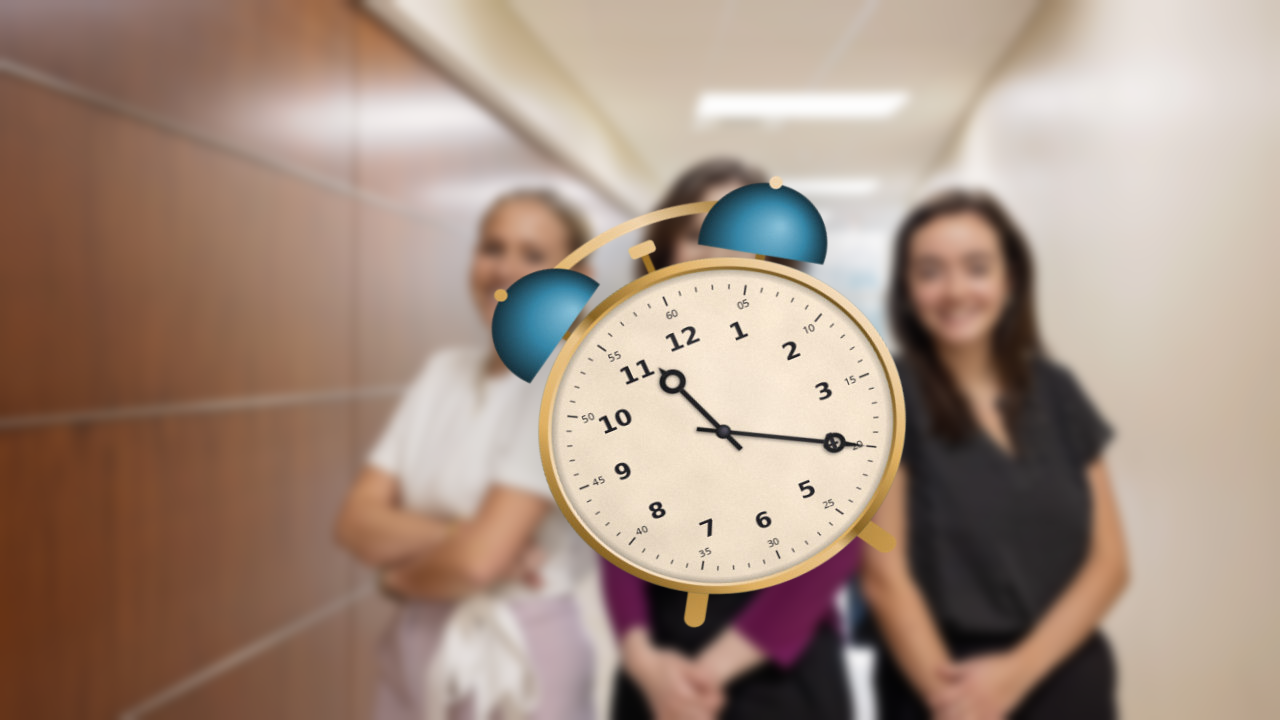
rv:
11h20
